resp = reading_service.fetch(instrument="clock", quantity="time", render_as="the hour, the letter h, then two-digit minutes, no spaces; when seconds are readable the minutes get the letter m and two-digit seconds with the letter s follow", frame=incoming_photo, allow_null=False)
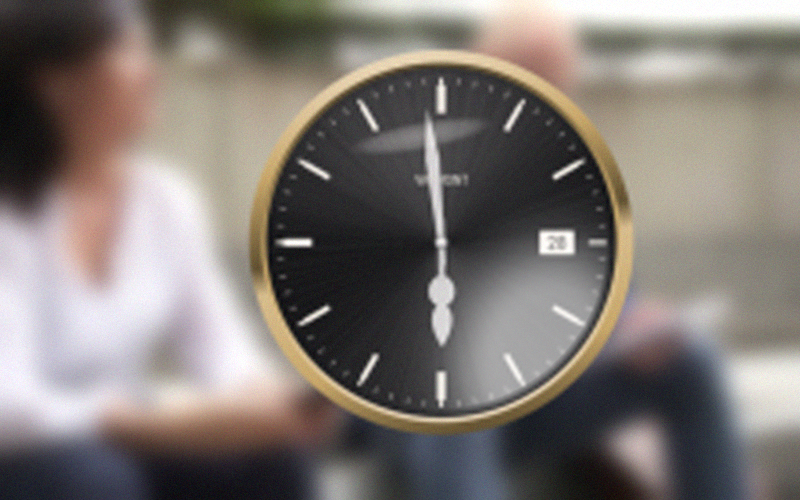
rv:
5h59
